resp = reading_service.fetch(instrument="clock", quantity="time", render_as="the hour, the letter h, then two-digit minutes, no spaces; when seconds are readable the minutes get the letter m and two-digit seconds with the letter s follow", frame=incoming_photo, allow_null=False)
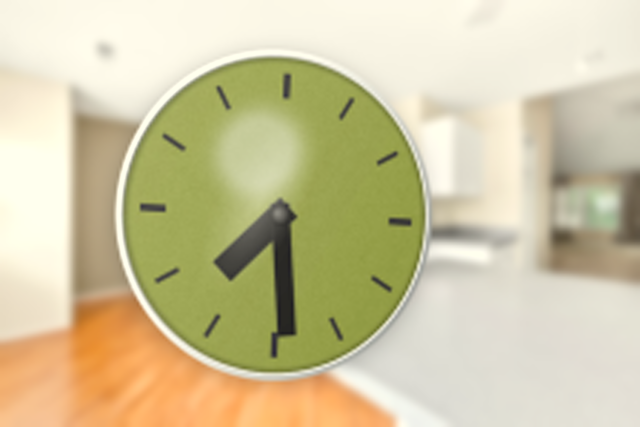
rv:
7h29
